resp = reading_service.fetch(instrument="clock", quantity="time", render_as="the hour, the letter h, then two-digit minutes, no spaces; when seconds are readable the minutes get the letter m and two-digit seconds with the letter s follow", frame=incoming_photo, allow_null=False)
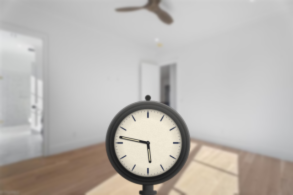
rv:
5h47
